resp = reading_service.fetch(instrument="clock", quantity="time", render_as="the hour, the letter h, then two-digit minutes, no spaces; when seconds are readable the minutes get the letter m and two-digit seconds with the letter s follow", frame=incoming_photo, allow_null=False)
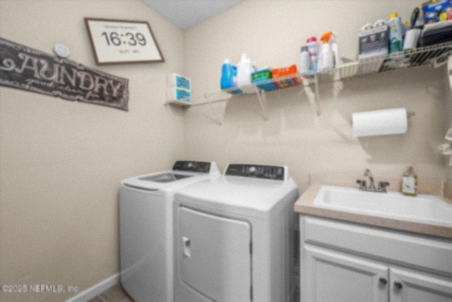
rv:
16h39
